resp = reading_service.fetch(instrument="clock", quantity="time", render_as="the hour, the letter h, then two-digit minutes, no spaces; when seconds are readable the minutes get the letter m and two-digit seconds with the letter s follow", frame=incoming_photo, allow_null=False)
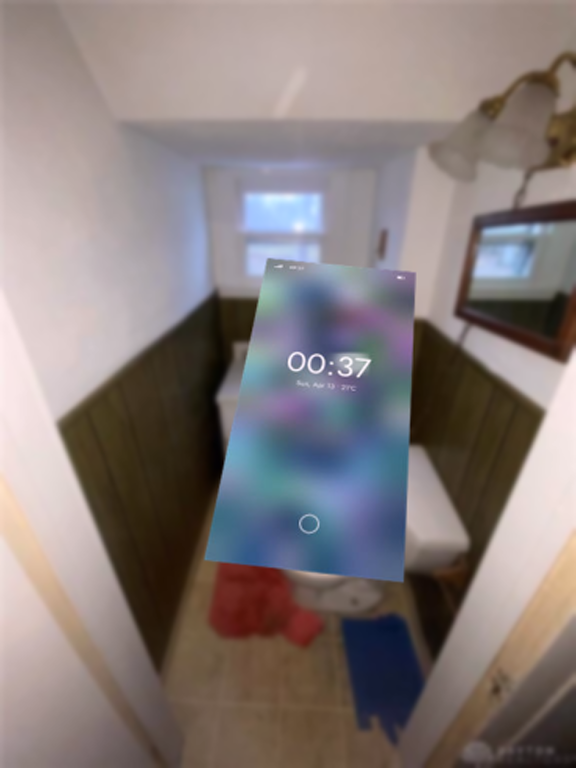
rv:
0h37
